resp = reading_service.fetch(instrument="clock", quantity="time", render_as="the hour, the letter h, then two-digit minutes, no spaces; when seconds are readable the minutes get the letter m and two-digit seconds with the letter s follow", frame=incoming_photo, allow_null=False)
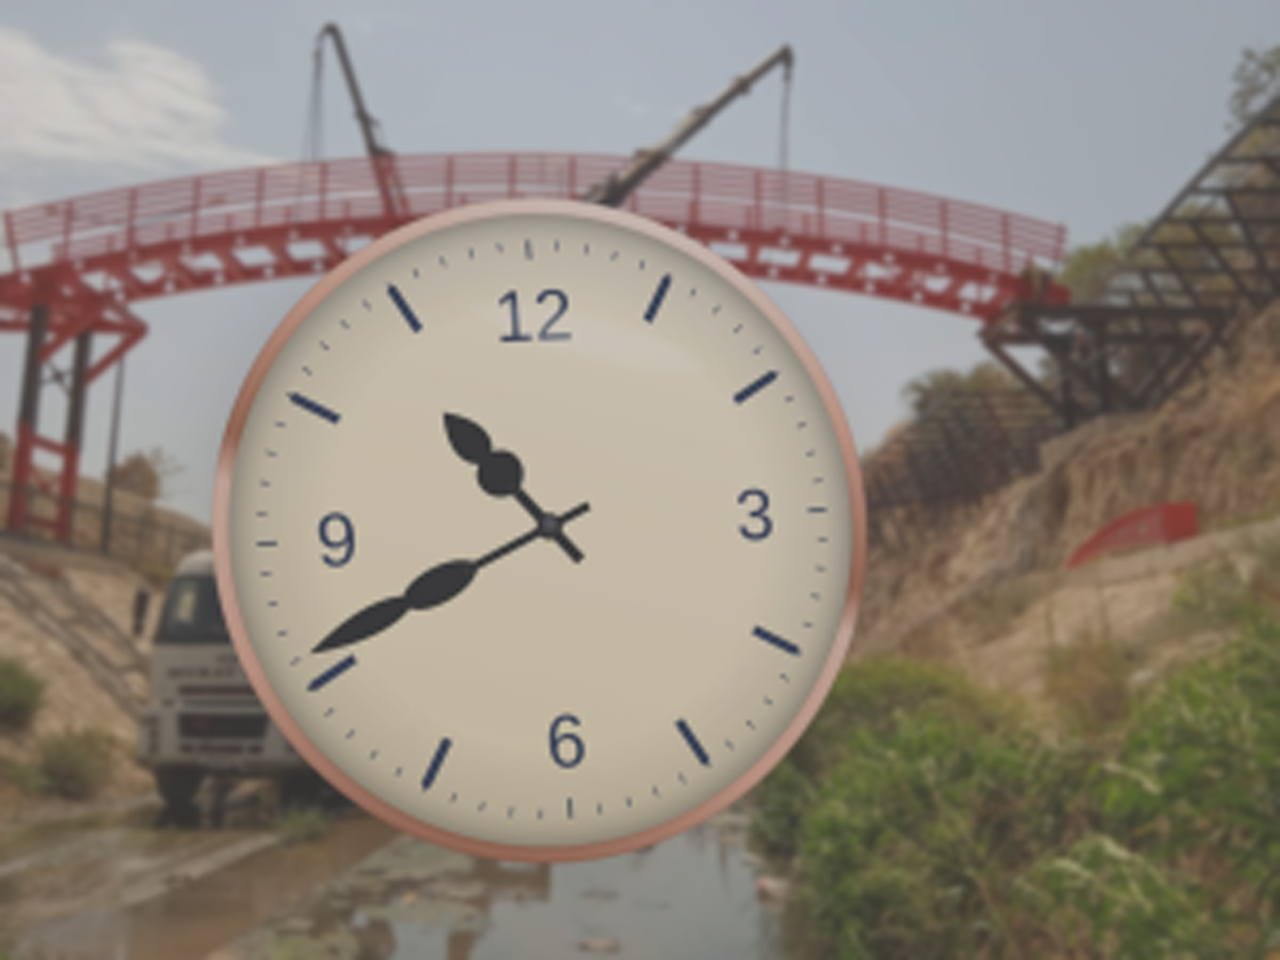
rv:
10h41
